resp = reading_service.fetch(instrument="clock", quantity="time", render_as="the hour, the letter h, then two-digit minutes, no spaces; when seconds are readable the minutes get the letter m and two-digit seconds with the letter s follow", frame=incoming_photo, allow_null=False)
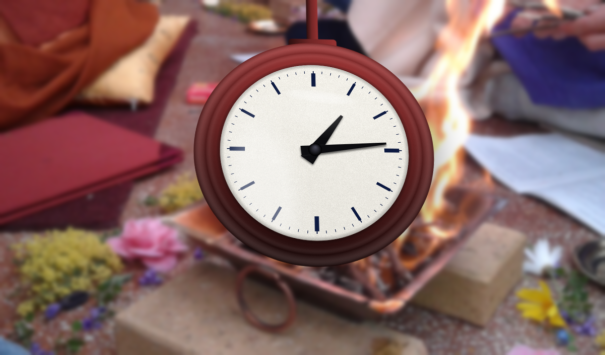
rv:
1h14
